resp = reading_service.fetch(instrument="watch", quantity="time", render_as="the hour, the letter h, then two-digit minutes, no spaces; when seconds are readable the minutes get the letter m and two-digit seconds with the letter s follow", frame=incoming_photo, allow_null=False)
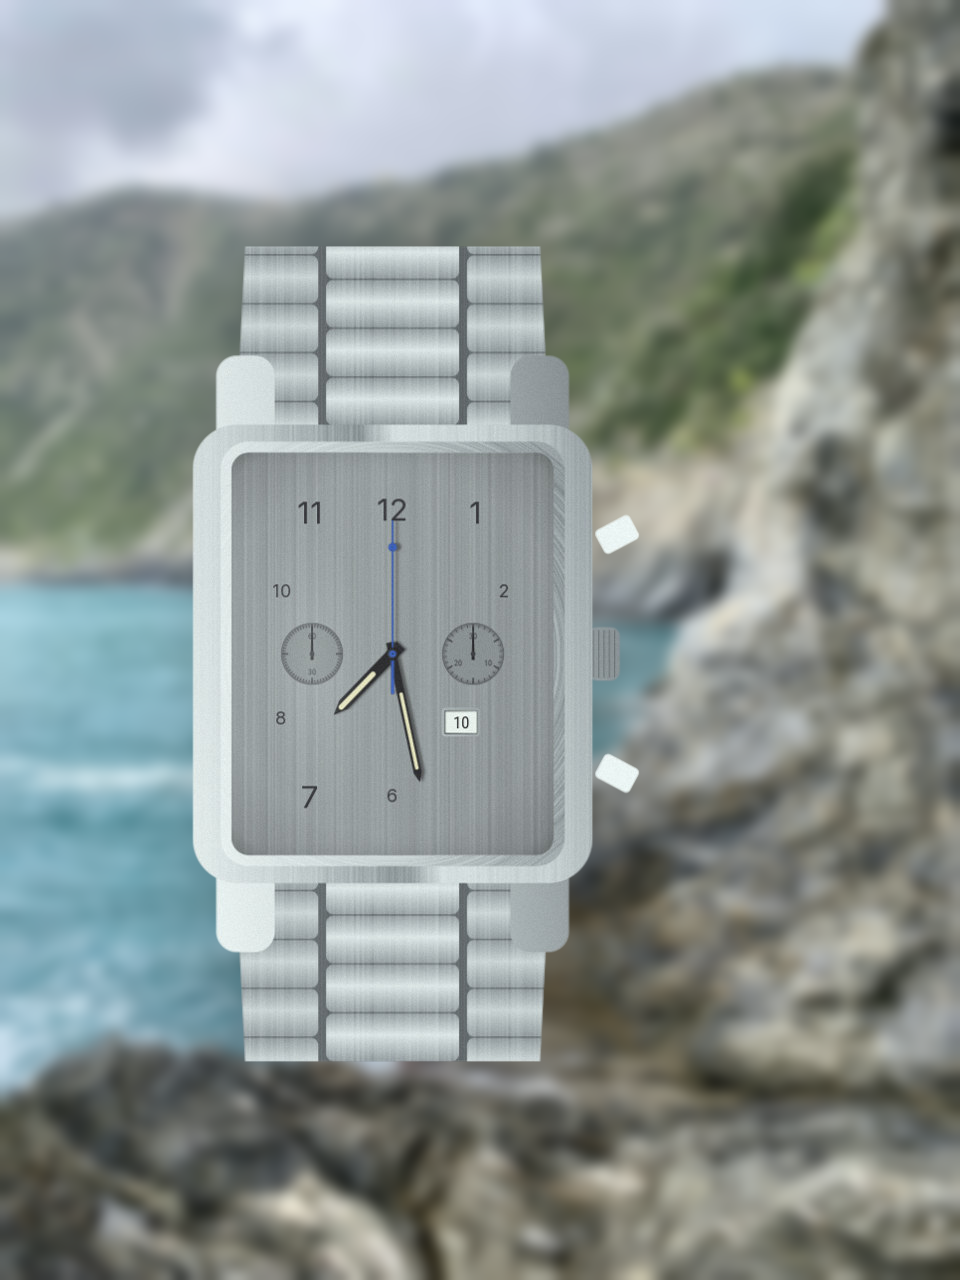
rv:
7h28
